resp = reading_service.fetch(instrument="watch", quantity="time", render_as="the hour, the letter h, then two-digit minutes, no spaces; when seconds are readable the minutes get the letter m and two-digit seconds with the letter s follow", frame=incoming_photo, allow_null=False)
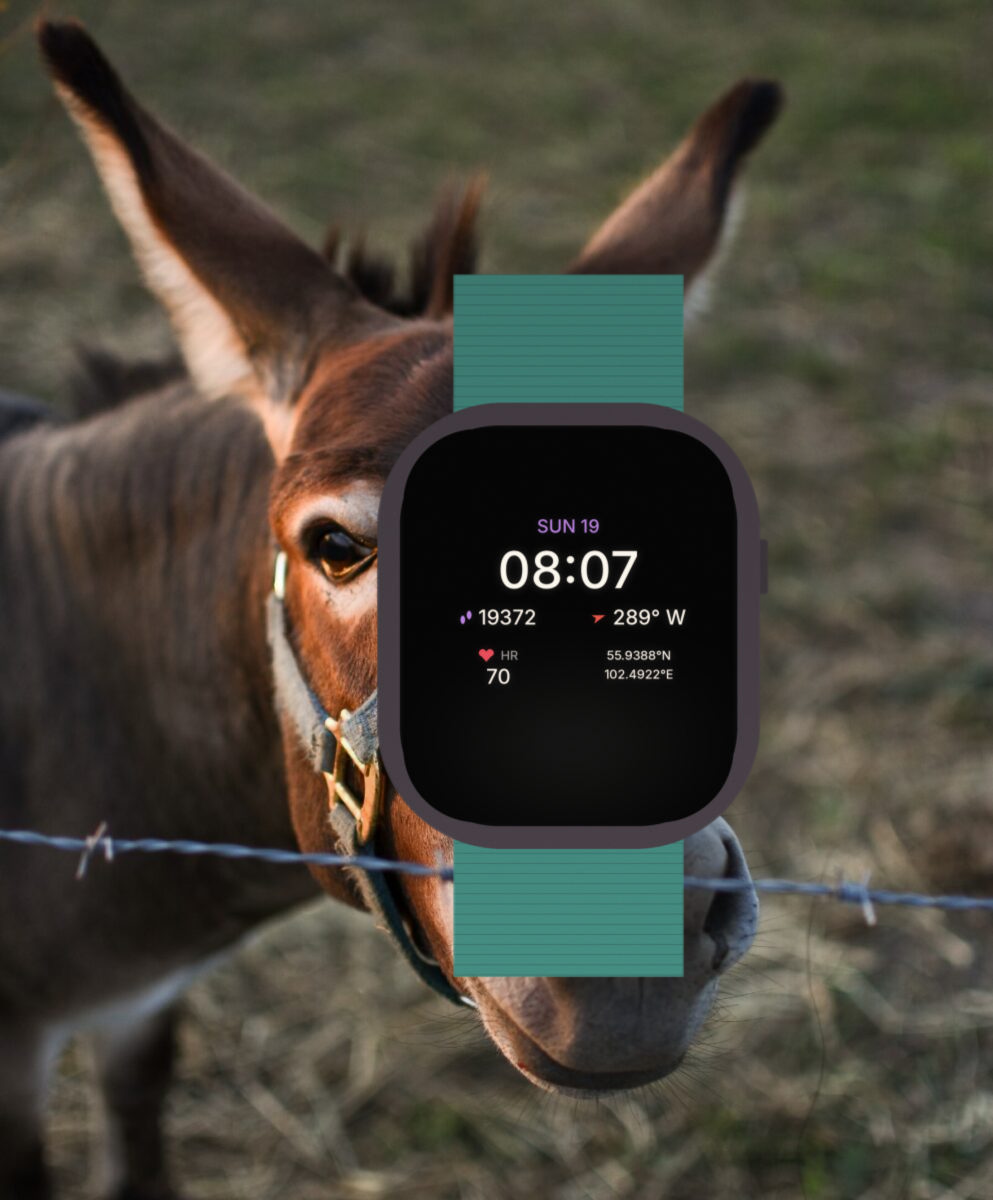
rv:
8h07
